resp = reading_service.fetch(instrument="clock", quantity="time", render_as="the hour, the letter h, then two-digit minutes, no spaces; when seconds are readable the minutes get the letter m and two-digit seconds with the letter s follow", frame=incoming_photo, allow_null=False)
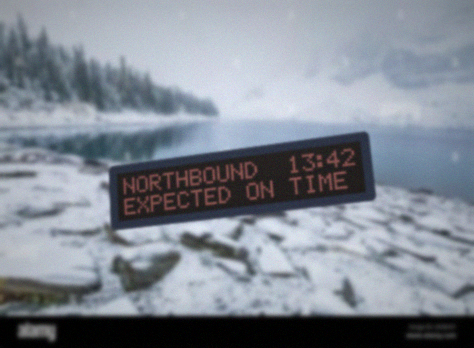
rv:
13h42
